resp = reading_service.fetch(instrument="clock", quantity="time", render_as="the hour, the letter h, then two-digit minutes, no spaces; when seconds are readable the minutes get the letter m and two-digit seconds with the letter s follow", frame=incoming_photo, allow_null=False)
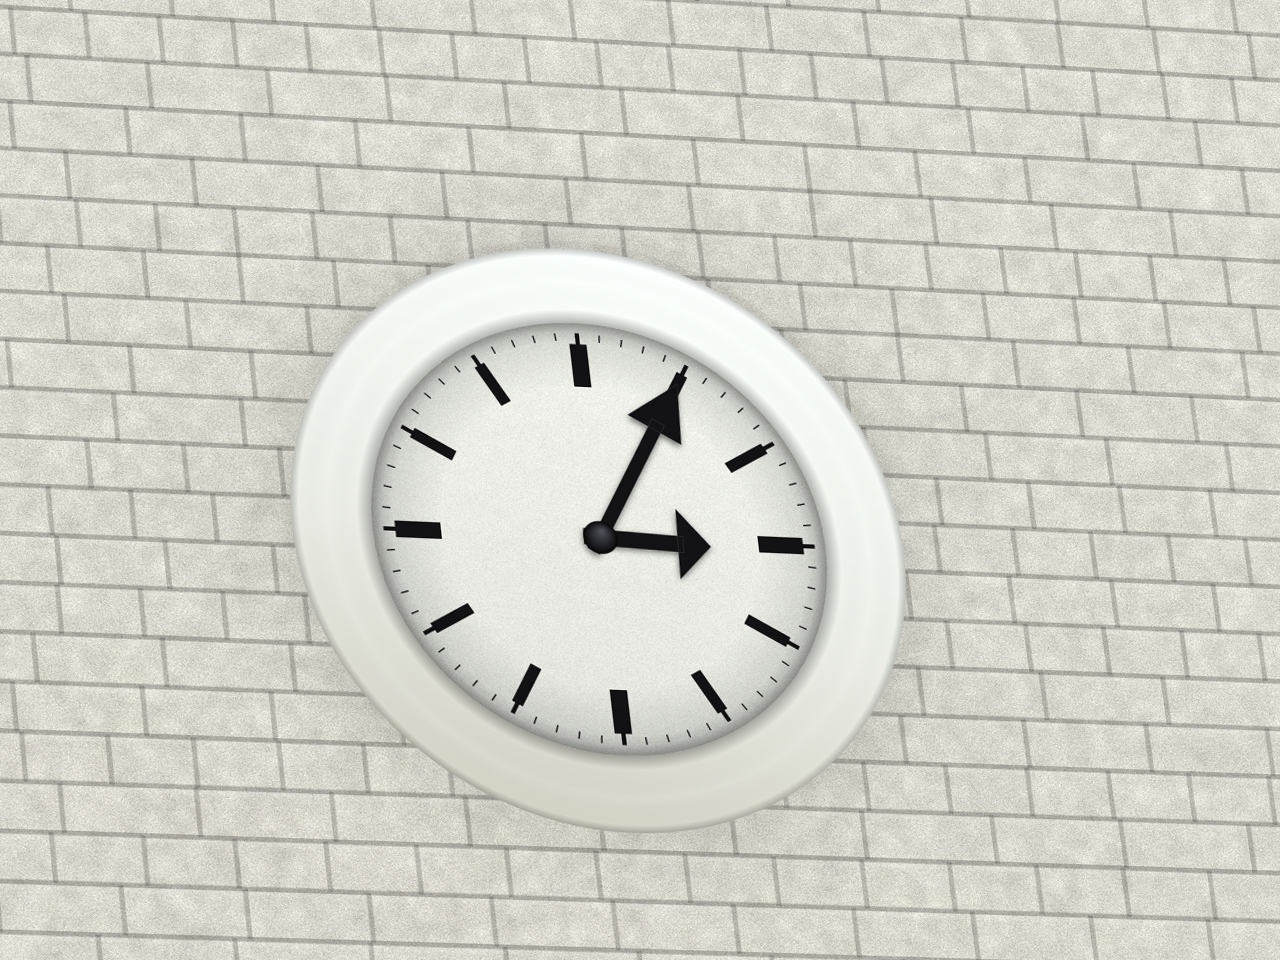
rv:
3h05
